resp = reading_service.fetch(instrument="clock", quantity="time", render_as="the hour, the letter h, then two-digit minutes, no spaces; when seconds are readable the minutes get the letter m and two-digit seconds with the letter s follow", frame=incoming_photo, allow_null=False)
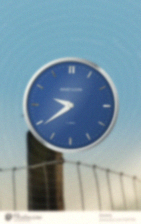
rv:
9h39
